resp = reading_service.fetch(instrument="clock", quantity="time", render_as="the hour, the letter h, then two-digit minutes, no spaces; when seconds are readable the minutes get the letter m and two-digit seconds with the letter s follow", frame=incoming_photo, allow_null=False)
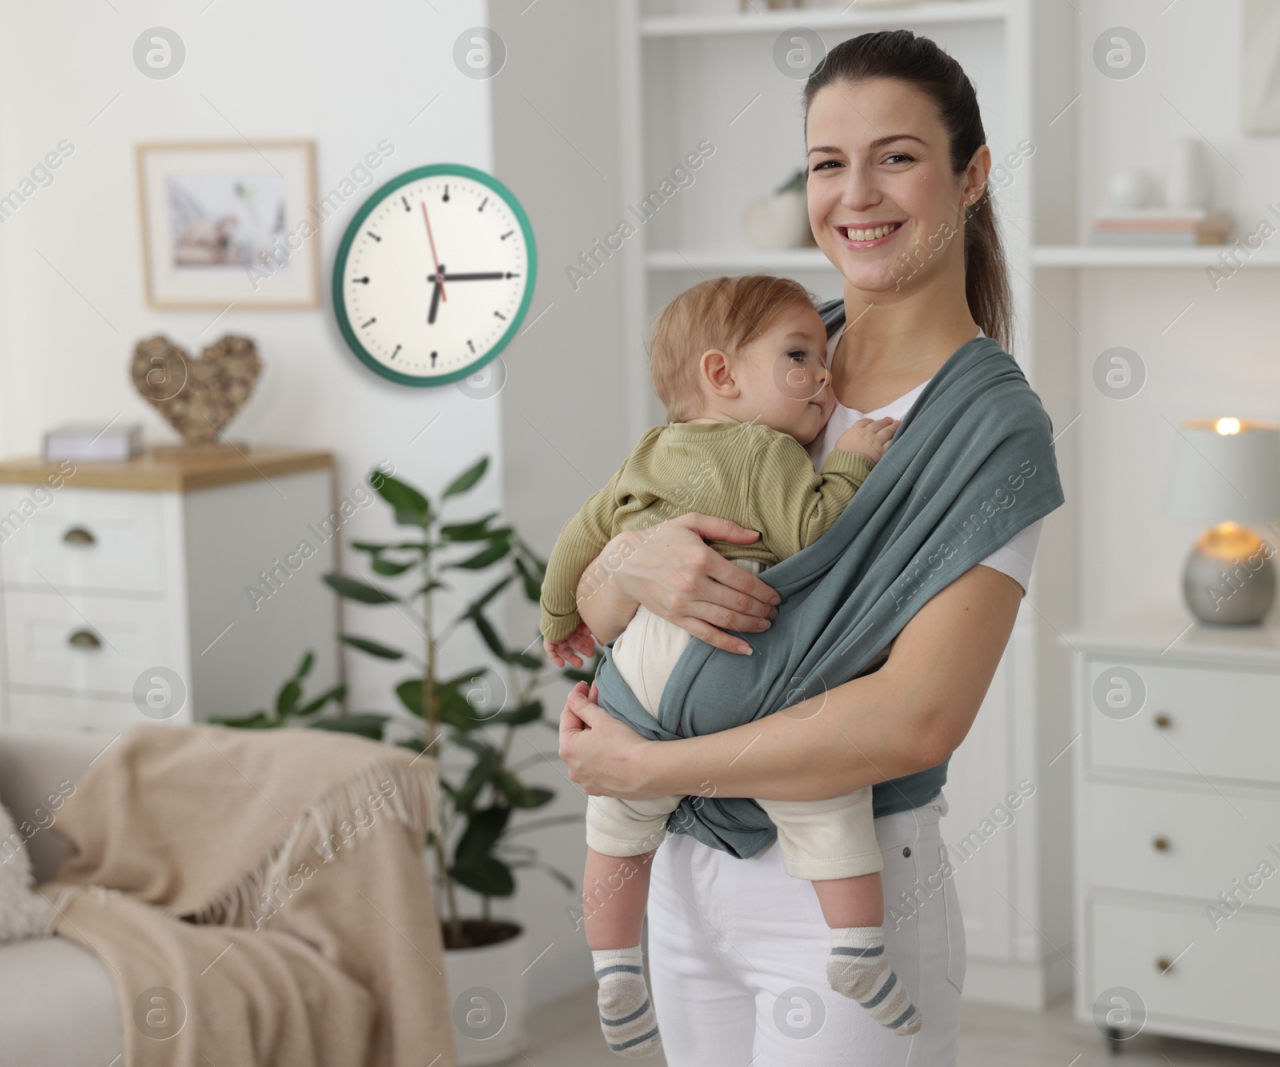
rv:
6h14m57s
